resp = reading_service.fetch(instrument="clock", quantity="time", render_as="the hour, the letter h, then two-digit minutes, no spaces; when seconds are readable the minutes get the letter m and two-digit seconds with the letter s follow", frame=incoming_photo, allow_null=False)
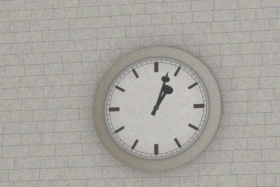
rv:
1h03
